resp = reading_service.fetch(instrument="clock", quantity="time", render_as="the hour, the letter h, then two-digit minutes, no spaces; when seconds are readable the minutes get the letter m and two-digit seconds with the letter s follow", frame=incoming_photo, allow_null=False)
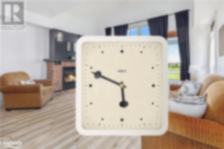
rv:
5h49
